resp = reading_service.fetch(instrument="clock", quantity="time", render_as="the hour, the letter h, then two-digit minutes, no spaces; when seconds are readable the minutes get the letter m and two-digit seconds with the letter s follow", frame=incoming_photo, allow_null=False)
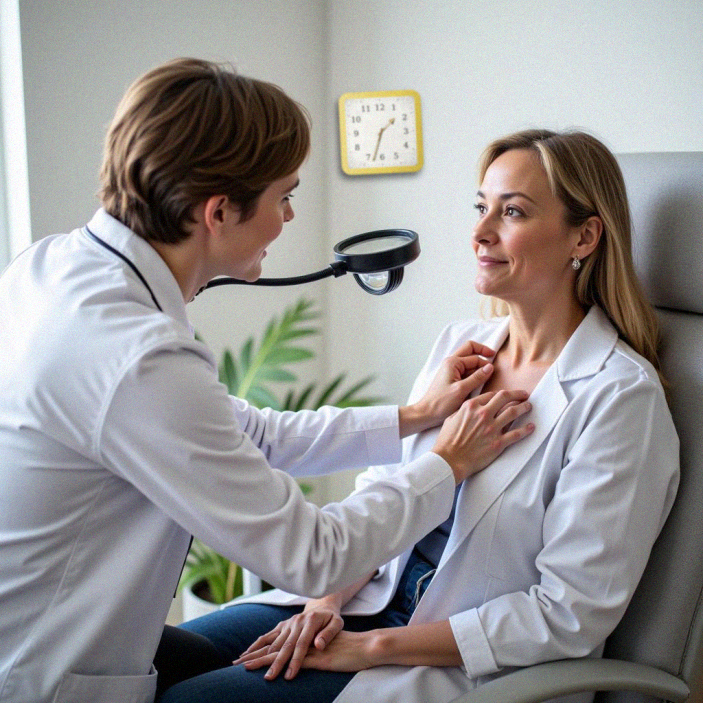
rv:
1h33
